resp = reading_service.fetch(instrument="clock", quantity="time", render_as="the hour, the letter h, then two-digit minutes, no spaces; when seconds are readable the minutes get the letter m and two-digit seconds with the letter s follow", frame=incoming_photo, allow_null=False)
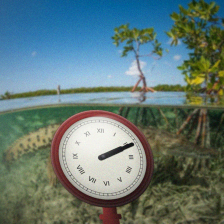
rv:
2h11
